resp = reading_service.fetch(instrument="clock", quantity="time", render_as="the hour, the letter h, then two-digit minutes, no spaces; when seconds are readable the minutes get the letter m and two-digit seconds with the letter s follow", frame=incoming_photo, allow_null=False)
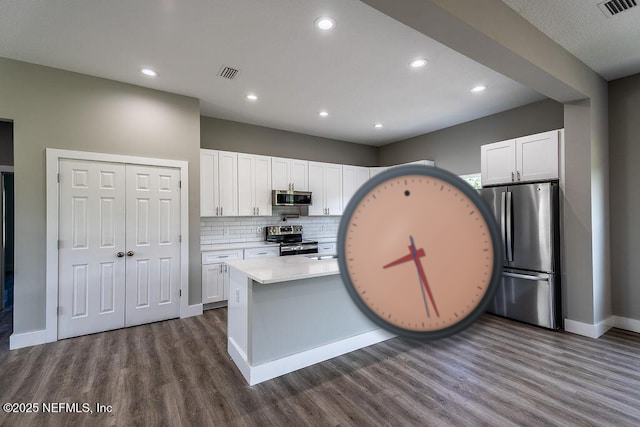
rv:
8h27m29s
